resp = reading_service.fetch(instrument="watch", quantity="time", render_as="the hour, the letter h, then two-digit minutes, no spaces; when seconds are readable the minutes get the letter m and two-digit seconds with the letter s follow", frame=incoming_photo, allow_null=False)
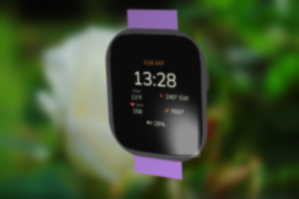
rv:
13h28
